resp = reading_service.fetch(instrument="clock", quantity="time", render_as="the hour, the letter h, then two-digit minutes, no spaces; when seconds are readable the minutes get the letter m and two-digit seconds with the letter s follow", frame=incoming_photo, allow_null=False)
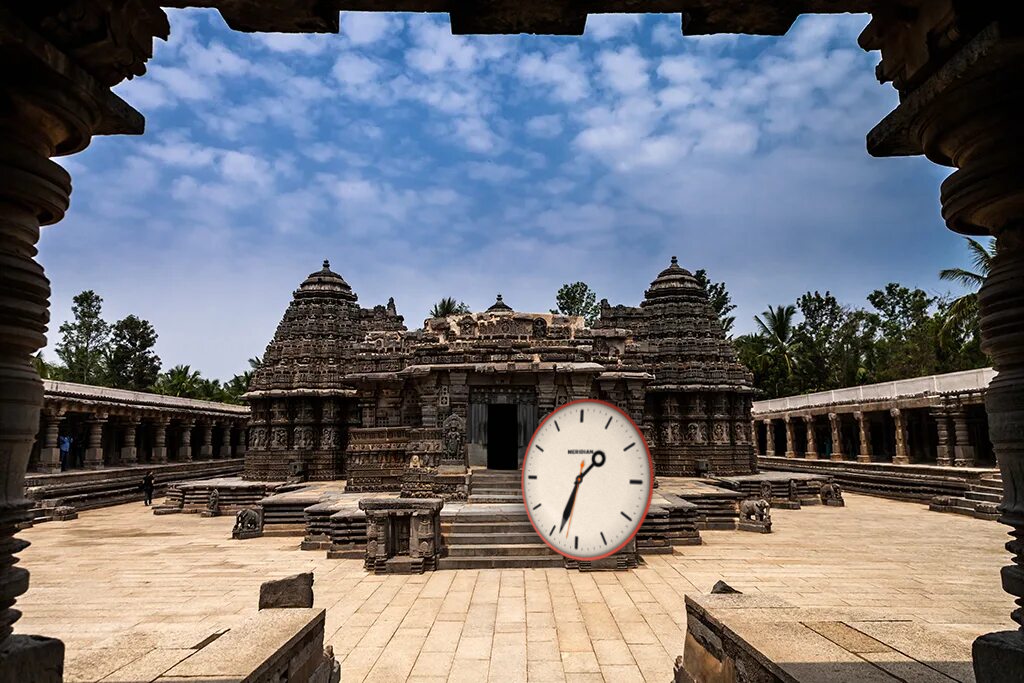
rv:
1h33m32s
